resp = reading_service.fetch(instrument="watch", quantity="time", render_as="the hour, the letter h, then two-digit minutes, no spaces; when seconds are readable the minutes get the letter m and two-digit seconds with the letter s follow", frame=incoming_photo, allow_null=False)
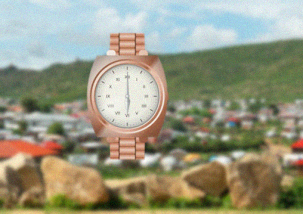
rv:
6h00
